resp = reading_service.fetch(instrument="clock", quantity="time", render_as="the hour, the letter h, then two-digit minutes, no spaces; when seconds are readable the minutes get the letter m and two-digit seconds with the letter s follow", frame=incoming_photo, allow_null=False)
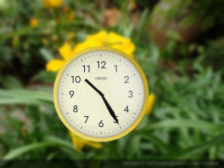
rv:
10h25
